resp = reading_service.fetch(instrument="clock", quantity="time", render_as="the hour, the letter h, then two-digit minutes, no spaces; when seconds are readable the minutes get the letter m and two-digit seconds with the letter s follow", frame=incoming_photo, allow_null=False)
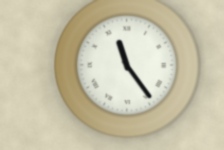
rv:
11h24
